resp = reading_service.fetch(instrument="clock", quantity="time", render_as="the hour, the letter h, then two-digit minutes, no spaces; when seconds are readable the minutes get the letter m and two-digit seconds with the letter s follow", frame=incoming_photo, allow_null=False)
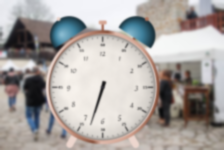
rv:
6h33
